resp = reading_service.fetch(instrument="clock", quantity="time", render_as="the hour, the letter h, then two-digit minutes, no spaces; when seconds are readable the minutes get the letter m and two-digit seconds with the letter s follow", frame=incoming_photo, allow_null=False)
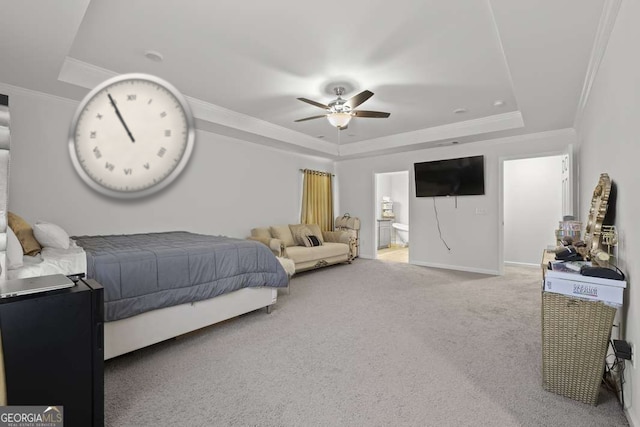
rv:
10h55
